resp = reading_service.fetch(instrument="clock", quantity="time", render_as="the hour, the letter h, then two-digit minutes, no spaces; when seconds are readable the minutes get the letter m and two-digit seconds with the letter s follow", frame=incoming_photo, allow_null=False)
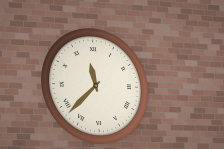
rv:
11h38
